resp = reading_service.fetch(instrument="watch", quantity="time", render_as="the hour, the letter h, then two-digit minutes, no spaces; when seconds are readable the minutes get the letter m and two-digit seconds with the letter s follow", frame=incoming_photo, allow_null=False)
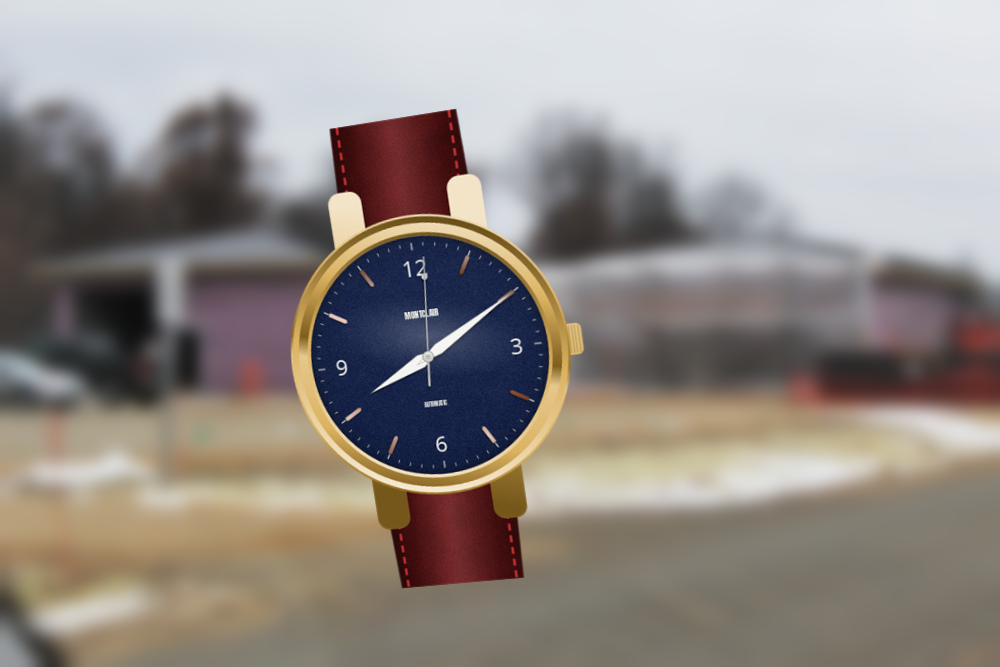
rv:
8h10m01s
